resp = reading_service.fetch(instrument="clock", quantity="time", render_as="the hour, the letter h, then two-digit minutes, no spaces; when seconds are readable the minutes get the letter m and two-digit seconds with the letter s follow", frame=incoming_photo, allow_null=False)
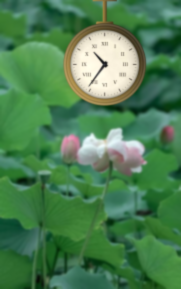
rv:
10h36
